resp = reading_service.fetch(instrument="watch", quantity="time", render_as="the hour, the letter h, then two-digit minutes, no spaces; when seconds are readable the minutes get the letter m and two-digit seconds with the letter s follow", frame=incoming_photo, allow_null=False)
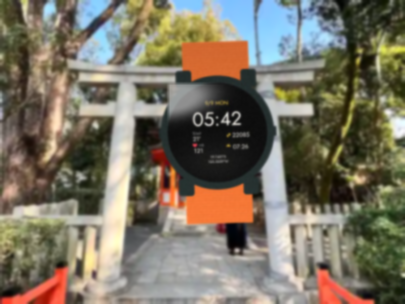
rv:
5h42
